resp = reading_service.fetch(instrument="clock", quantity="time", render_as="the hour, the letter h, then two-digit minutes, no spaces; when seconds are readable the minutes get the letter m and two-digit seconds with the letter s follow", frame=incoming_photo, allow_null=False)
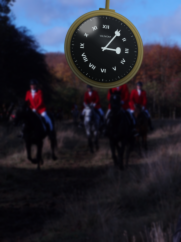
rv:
3h06
